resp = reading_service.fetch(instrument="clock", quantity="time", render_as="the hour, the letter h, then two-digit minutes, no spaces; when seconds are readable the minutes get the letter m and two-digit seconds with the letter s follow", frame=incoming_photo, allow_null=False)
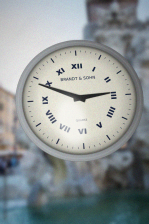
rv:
2h49
